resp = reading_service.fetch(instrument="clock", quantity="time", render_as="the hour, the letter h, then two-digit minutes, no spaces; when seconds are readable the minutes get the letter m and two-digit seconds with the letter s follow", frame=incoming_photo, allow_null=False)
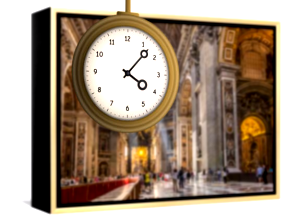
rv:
4h07
